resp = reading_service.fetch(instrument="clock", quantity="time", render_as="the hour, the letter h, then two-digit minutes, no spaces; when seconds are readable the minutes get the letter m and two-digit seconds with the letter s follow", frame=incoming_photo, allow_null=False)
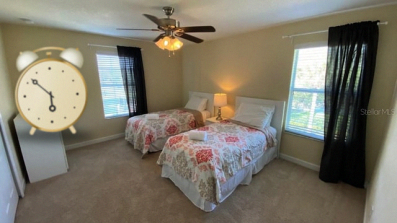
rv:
5h52
